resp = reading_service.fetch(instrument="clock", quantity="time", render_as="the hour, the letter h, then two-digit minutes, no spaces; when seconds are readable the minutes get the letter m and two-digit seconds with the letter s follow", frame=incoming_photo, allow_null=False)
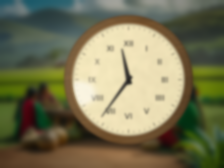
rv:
11h36
